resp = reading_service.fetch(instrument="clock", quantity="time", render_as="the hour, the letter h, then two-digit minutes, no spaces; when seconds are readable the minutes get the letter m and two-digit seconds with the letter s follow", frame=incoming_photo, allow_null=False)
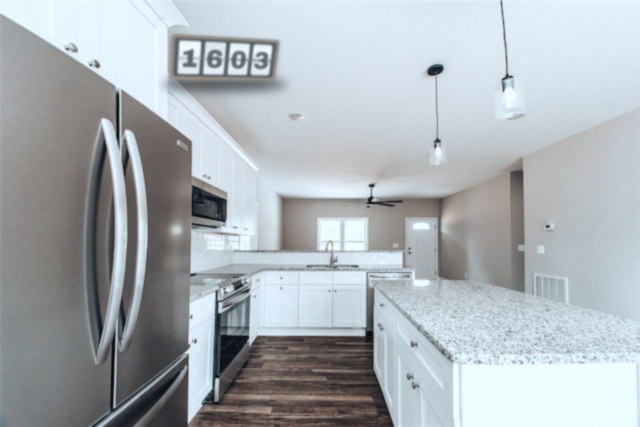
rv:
16h03
